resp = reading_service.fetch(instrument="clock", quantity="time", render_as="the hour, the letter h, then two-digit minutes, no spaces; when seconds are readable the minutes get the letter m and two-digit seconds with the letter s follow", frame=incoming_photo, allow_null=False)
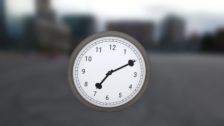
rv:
7h10
